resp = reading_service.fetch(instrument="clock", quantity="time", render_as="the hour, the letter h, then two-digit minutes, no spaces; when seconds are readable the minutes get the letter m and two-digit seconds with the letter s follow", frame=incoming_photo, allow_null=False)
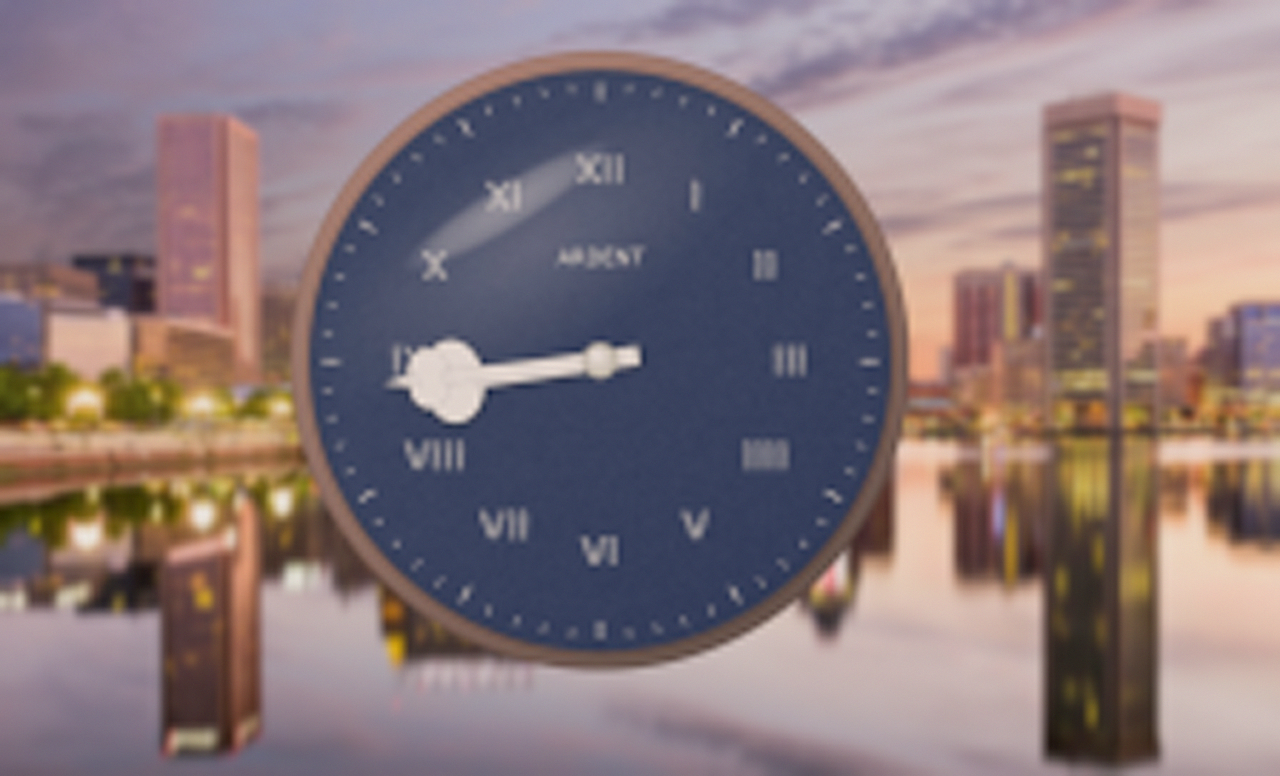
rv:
8h44
